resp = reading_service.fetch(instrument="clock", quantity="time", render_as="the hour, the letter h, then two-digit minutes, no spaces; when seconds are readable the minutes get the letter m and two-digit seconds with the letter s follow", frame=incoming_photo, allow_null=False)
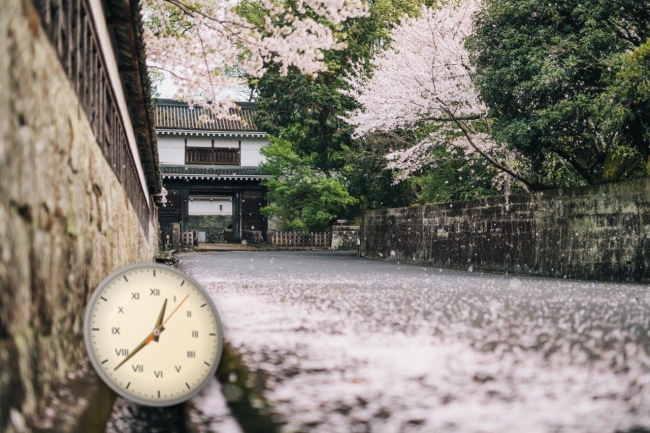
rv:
12h38m07s
